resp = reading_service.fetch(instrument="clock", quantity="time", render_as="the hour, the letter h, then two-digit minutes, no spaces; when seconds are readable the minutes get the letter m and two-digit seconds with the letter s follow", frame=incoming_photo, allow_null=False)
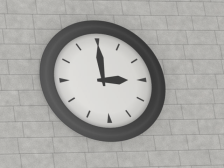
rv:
3h00
